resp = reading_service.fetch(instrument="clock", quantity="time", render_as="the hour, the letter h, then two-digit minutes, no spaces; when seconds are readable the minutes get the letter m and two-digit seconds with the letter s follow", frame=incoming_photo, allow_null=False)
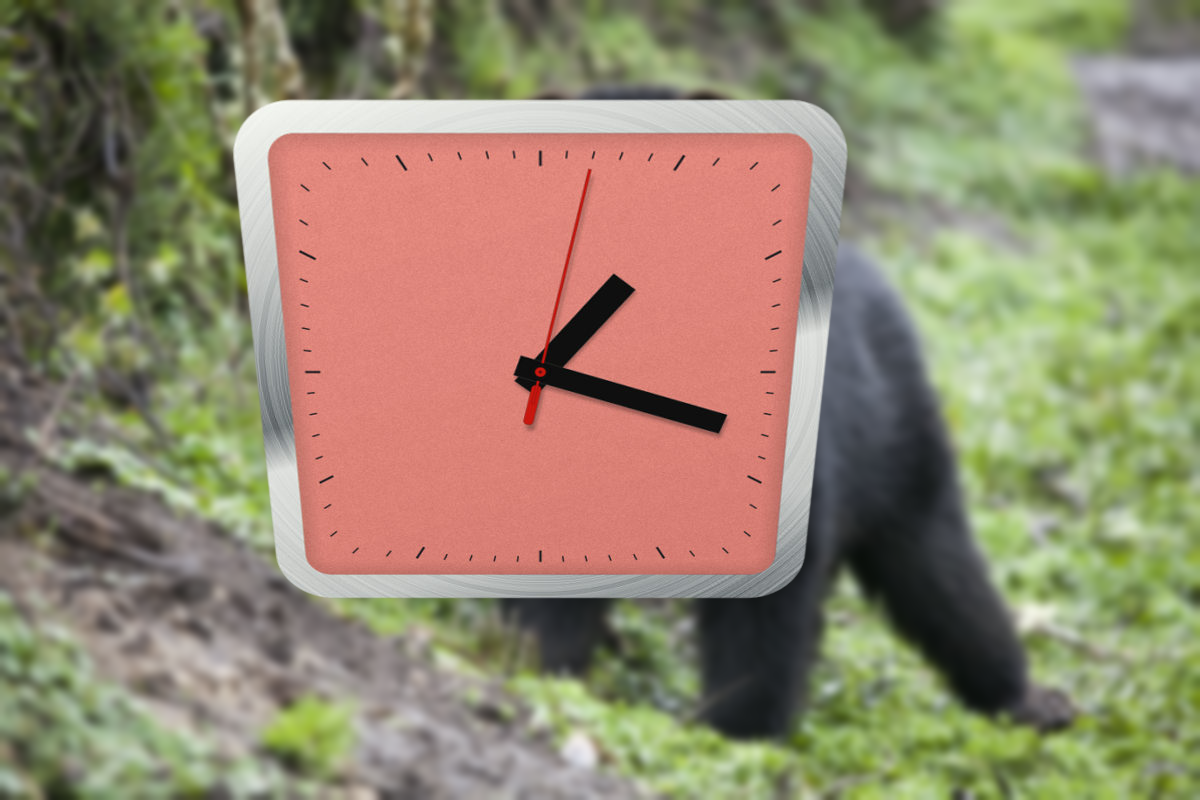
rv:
1h18m02s
